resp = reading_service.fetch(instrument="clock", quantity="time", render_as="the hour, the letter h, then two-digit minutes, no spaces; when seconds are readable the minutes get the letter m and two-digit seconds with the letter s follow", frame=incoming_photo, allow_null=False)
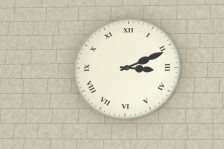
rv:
3h11
